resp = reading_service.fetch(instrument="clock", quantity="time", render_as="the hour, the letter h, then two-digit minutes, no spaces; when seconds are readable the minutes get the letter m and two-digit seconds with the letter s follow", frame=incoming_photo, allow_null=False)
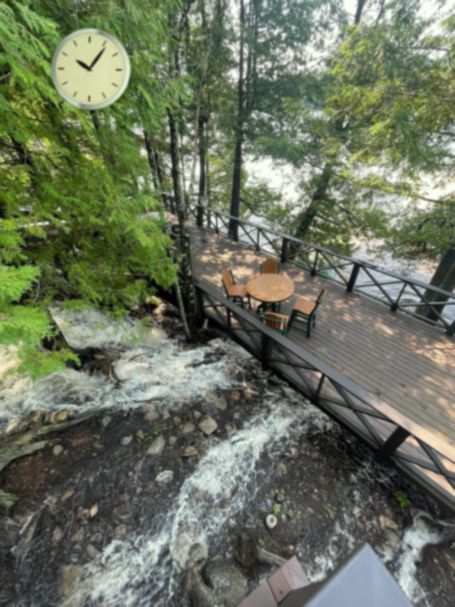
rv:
10h06
